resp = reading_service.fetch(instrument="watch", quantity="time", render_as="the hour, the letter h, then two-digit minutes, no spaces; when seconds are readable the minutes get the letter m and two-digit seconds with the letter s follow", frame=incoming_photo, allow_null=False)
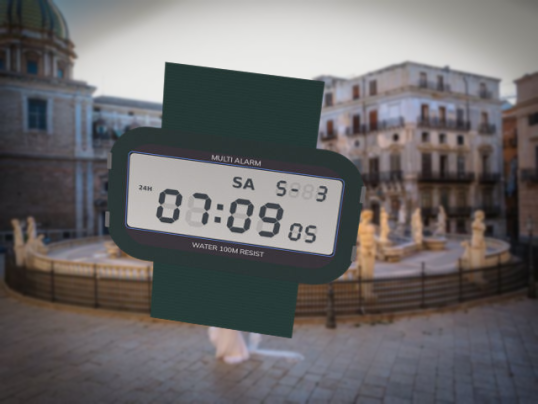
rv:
7h09m05s
